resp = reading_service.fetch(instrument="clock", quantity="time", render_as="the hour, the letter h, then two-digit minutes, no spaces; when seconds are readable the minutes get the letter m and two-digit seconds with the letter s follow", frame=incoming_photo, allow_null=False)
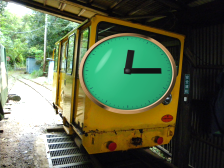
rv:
12h15
